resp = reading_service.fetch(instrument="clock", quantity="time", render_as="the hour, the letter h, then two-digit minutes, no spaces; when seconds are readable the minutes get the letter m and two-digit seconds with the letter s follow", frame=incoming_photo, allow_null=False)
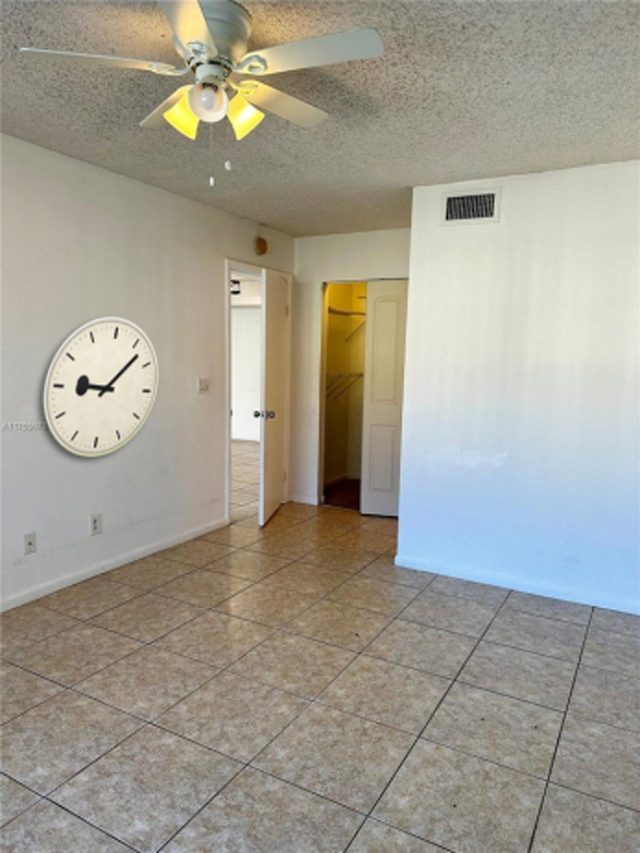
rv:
9h07
